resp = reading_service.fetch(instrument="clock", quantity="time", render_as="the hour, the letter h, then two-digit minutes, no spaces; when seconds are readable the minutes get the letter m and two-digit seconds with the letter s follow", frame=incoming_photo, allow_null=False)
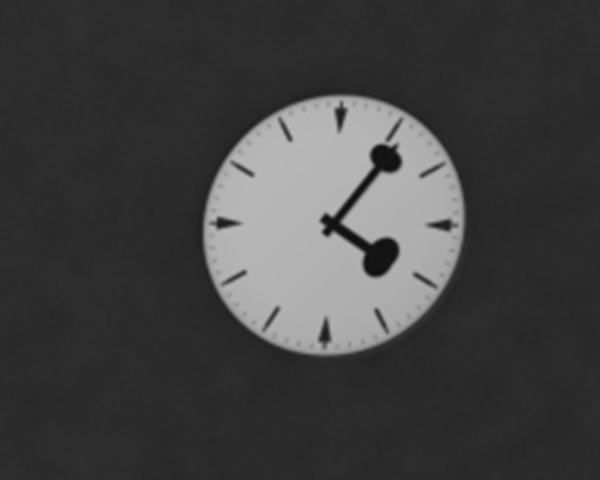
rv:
4h06
